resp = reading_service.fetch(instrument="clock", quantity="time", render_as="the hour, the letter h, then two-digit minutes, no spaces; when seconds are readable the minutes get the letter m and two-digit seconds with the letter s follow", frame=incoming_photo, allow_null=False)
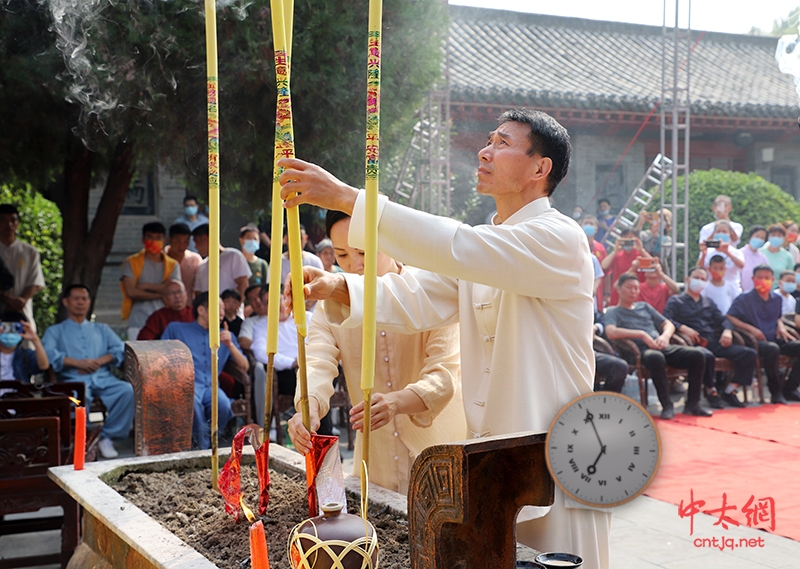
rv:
6h56
